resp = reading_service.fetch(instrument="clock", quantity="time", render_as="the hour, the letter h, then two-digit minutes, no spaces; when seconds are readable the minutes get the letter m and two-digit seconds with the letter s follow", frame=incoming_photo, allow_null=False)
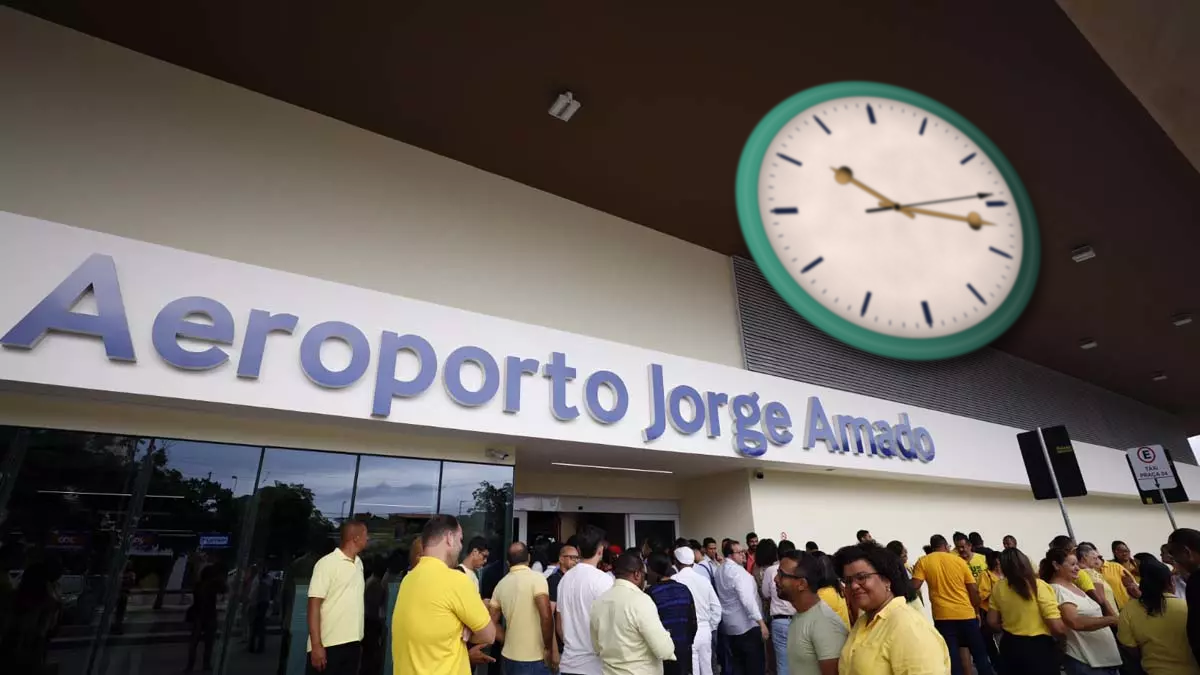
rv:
10h17m14s
